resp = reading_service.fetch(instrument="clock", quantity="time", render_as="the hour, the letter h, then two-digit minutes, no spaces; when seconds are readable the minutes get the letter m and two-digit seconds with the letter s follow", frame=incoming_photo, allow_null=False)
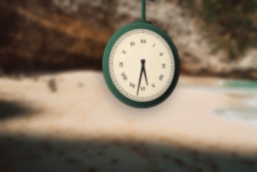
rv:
5h32
